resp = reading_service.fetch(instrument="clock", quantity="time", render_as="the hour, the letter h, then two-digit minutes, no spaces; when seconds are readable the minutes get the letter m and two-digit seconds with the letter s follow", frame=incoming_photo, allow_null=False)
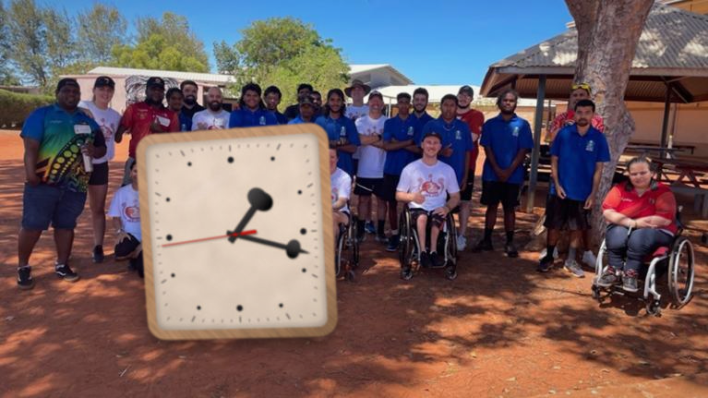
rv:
1h17m44s
